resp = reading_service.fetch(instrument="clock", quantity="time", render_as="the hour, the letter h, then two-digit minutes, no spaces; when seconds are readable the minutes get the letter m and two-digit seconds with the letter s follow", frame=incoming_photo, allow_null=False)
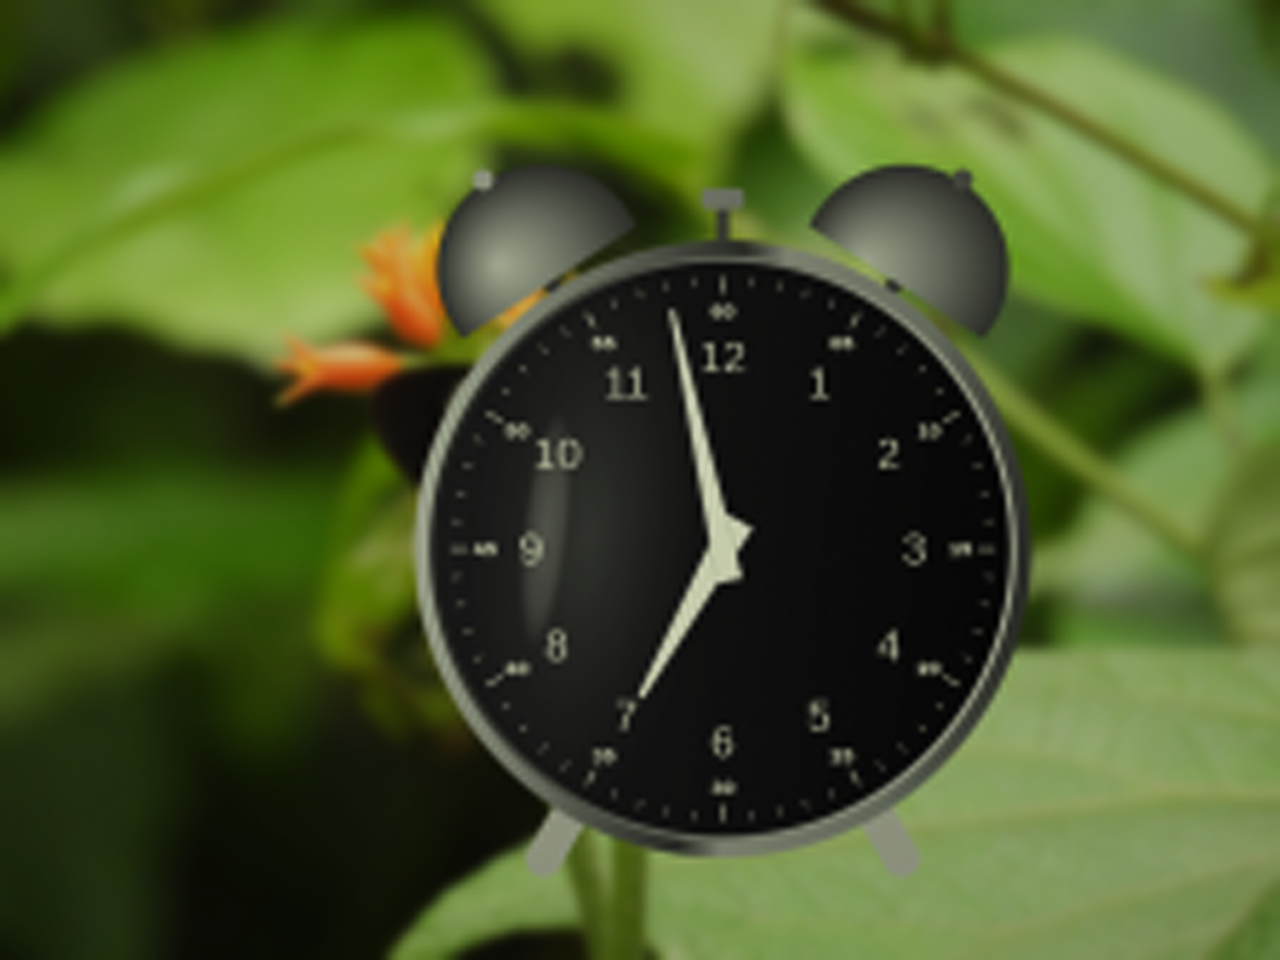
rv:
6h58
